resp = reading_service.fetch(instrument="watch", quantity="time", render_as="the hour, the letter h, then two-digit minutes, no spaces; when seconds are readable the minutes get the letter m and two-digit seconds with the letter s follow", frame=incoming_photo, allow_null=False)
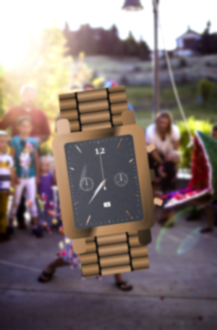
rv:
7h37
